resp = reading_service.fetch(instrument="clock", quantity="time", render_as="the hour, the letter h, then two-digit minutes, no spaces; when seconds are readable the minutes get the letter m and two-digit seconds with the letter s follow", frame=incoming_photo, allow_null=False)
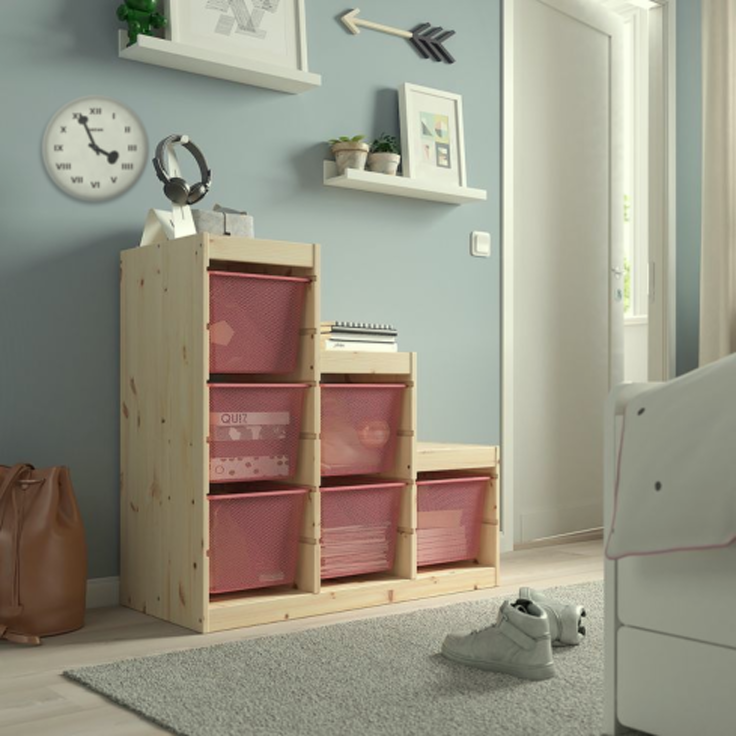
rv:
3h56
